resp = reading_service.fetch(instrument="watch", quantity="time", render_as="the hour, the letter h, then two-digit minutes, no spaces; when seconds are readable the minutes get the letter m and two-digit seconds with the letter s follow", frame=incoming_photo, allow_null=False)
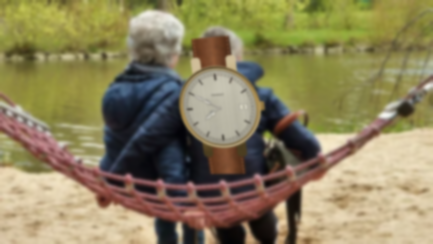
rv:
7h50
